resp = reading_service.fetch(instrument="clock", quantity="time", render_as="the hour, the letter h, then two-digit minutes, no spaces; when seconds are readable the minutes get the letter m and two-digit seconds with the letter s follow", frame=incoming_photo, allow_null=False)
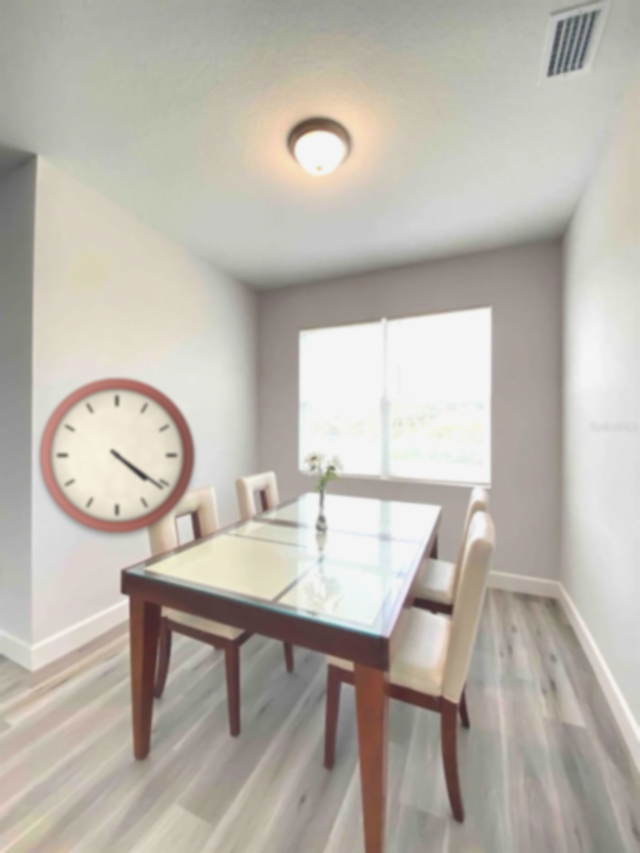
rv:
4h21
